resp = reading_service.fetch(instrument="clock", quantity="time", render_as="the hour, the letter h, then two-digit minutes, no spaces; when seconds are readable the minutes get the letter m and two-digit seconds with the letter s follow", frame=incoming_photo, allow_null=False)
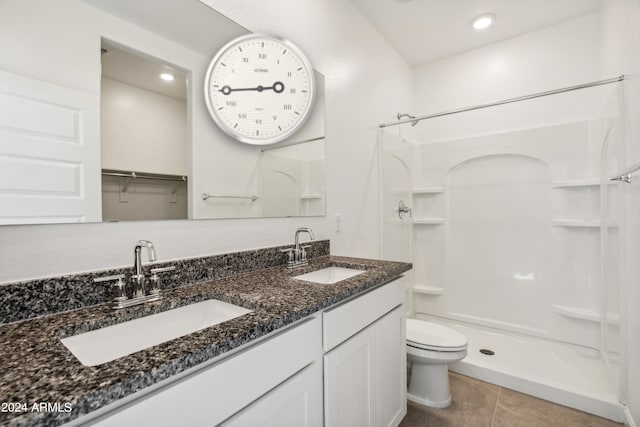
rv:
2h44
